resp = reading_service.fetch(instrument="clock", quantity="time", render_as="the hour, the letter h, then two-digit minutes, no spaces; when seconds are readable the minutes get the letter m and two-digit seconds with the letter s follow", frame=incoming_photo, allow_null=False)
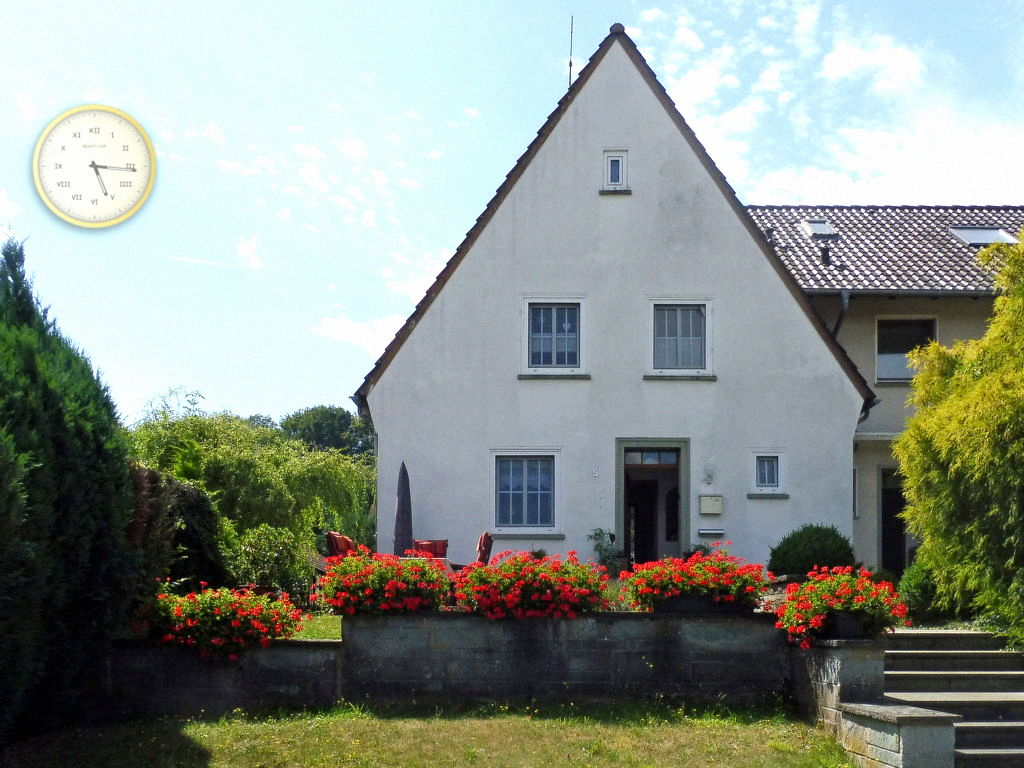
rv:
5h16
